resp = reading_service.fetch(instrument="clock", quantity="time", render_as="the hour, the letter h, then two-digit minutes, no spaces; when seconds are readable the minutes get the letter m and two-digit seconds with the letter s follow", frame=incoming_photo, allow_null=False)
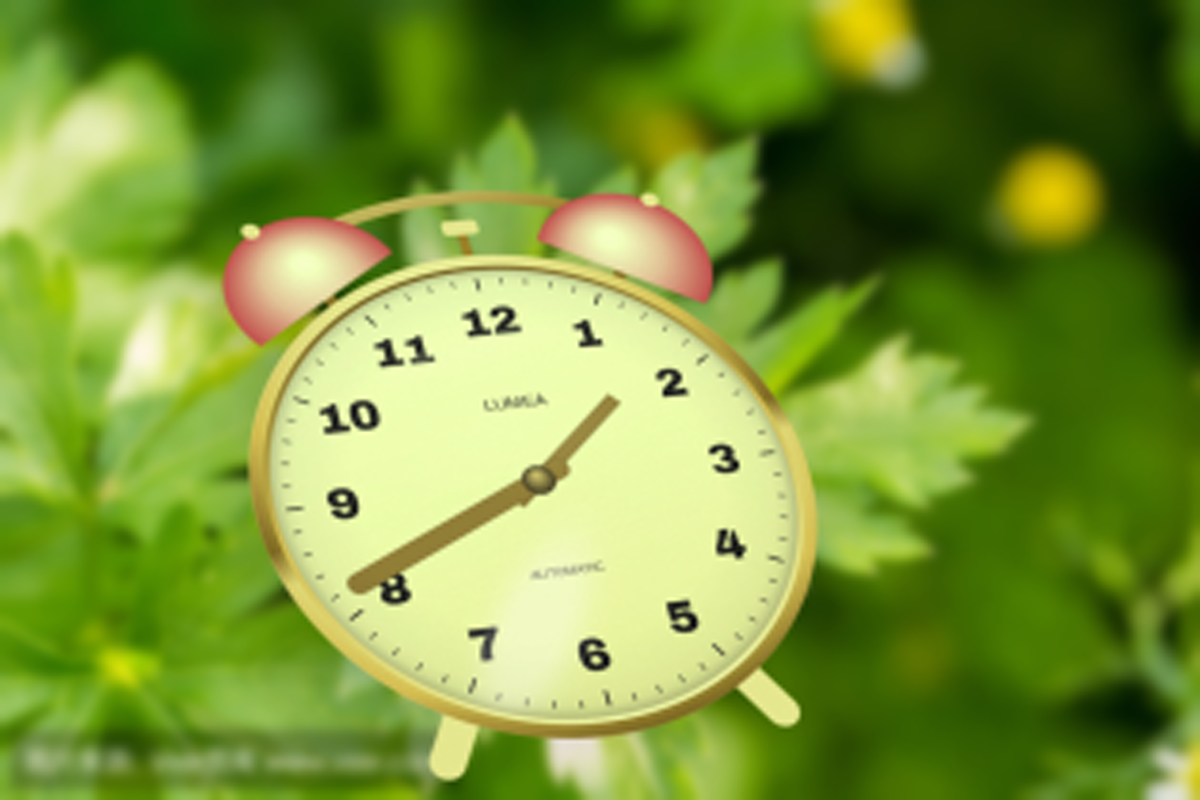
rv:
1h41
